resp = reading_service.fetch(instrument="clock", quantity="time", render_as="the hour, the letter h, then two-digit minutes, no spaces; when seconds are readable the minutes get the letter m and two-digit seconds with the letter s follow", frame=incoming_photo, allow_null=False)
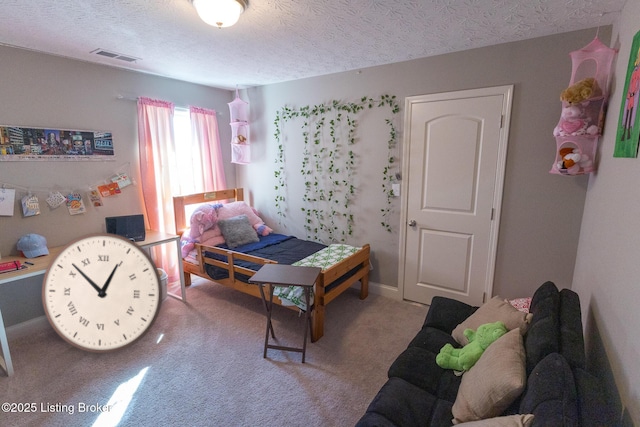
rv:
12h52
